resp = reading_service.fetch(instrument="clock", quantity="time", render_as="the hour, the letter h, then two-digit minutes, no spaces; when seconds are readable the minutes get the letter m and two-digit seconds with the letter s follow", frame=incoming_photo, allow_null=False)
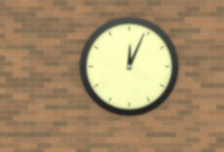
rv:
12h04
